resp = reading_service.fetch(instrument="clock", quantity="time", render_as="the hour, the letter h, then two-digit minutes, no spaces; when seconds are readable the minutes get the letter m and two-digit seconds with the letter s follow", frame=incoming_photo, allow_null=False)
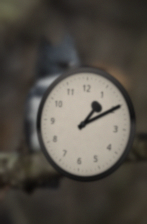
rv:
1h10
